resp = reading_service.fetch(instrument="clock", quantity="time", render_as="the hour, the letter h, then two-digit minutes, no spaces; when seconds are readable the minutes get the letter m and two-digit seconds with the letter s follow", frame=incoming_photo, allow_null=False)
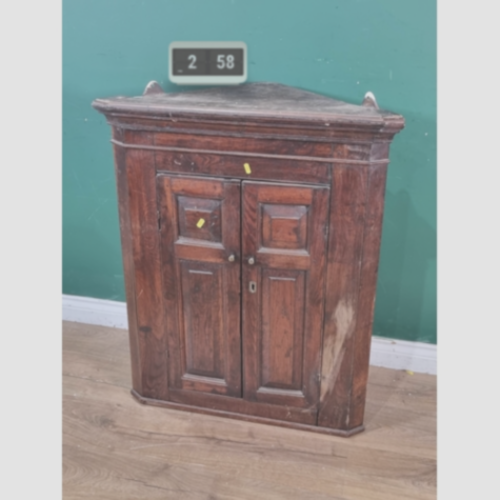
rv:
2h58
